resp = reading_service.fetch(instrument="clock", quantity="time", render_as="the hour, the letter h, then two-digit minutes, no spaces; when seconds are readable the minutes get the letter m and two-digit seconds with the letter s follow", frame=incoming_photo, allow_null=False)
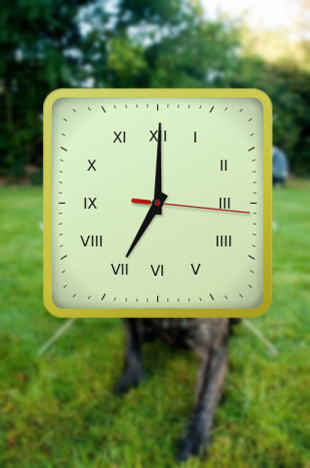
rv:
7h00m16s
